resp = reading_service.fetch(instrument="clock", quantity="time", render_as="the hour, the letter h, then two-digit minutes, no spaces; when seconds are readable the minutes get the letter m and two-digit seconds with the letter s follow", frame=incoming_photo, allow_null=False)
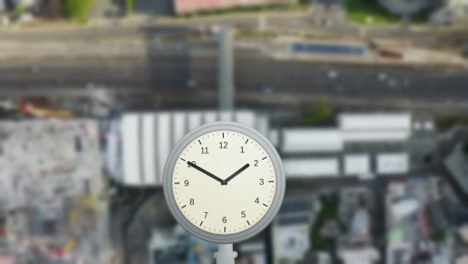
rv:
1h50
